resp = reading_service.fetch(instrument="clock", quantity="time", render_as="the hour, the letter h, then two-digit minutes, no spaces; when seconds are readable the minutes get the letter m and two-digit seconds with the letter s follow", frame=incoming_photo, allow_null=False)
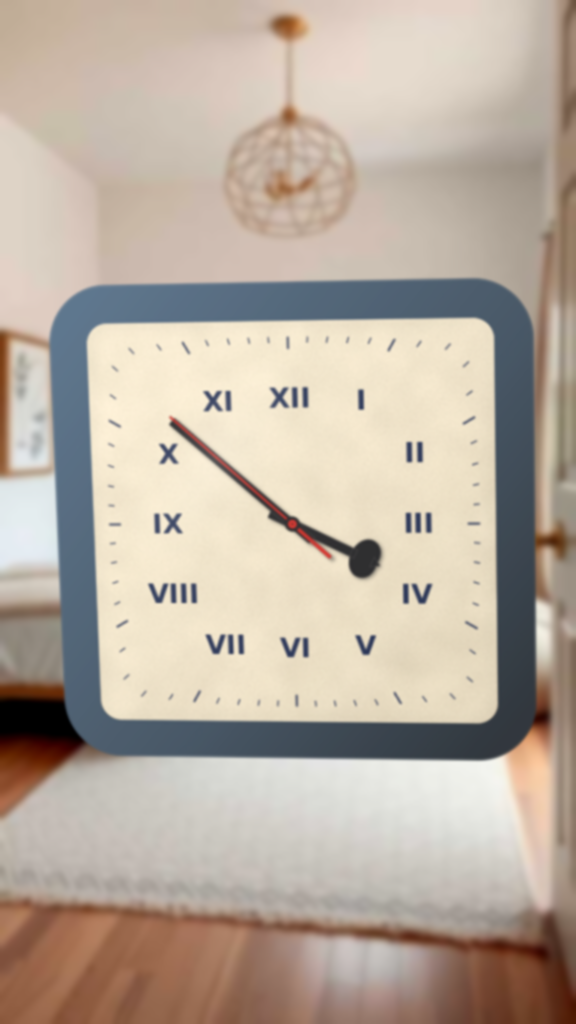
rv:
3h51m52s
